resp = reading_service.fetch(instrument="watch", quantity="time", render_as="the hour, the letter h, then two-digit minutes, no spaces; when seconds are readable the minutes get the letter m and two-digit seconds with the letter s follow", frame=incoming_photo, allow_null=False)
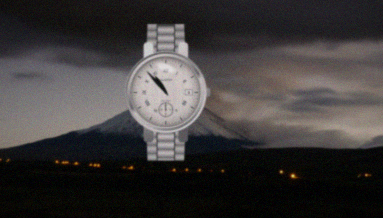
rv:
10h53
